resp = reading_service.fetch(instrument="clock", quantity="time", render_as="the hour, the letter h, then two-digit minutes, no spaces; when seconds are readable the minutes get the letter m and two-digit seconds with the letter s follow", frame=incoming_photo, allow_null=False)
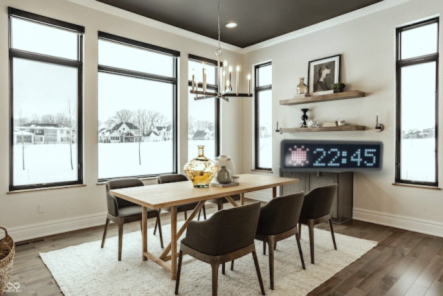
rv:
22h45
